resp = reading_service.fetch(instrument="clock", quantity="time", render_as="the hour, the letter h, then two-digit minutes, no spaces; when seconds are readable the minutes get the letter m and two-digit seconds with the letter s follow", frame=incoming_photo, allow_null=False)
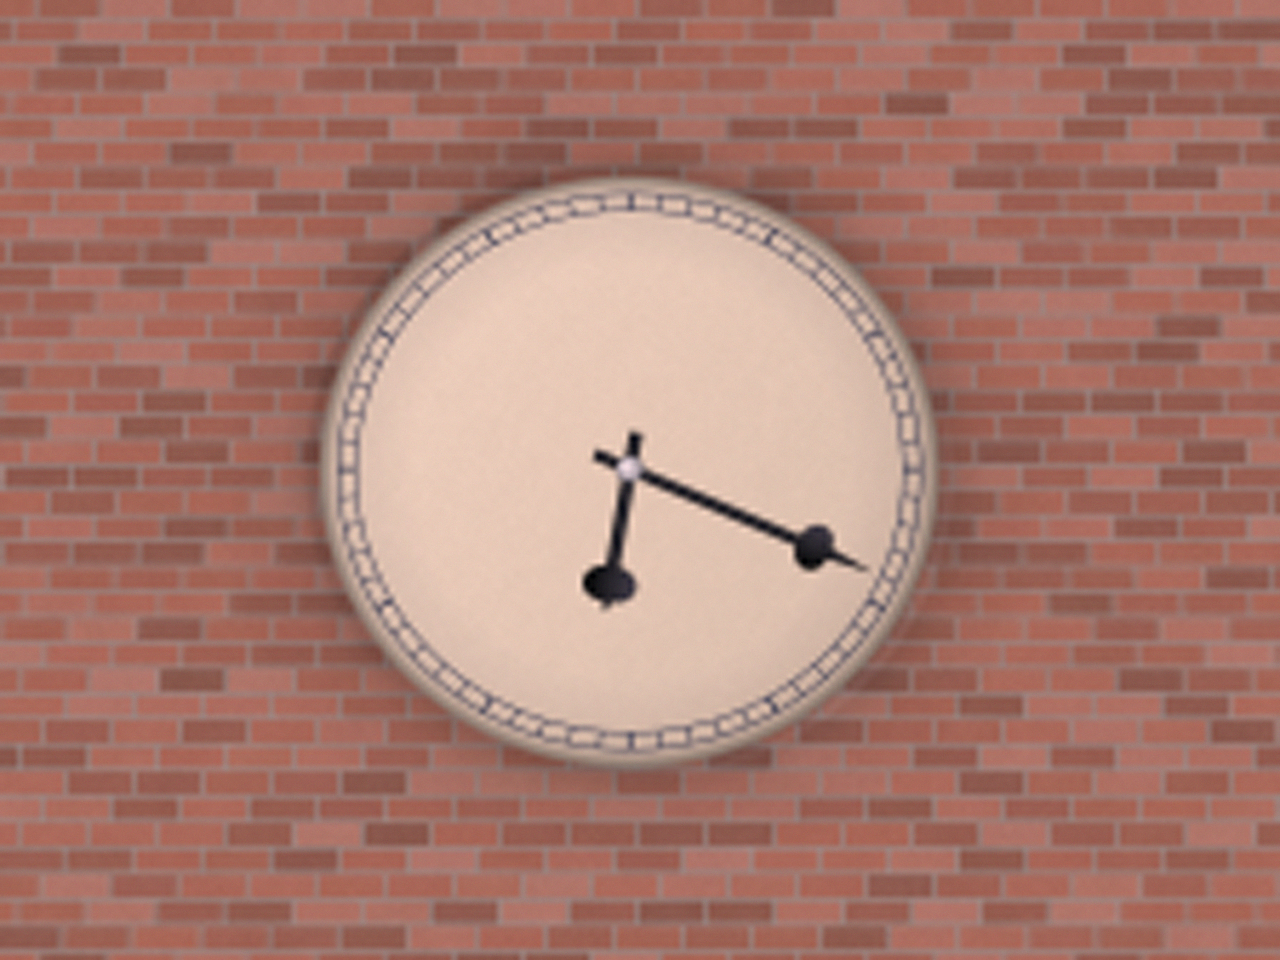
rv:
6h19
